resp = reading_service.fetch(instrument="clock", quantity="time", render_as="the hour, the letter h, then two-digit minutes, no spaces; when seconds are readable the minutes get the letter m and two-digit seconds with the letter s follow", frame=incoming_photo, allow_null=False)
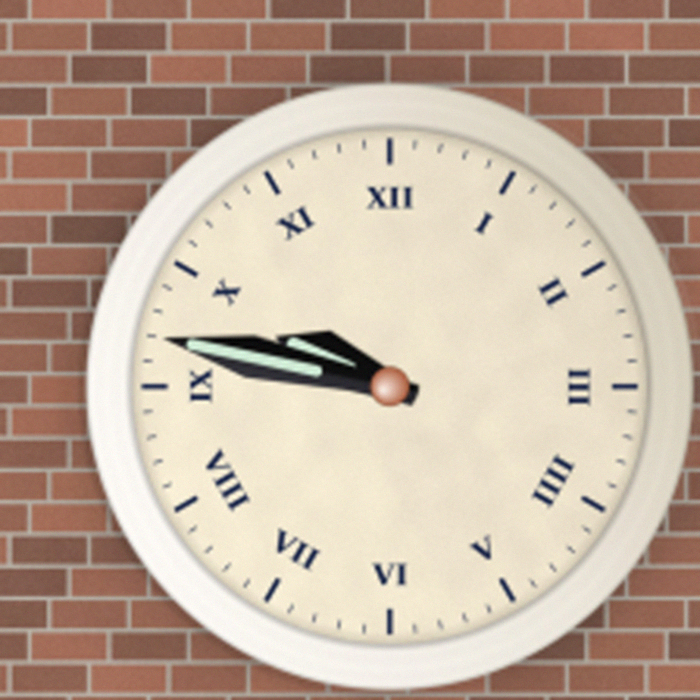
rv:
9h47
